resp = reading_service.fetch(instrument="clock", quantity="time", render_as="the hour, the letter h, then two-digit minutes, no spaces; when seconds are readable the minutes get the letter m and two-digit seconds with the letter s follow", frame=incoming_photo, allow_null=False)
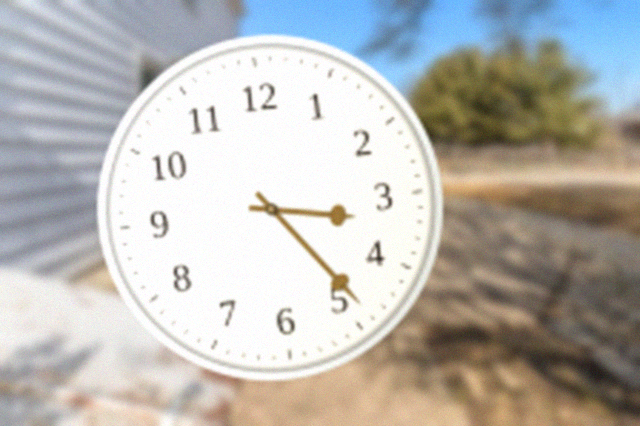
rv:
3h24
